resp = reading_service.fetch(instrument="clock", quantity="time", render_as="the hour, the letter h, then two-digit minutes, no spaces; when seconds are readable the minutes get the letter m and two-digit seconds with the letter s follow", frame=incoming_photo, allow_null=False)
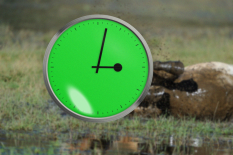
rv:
3h02
